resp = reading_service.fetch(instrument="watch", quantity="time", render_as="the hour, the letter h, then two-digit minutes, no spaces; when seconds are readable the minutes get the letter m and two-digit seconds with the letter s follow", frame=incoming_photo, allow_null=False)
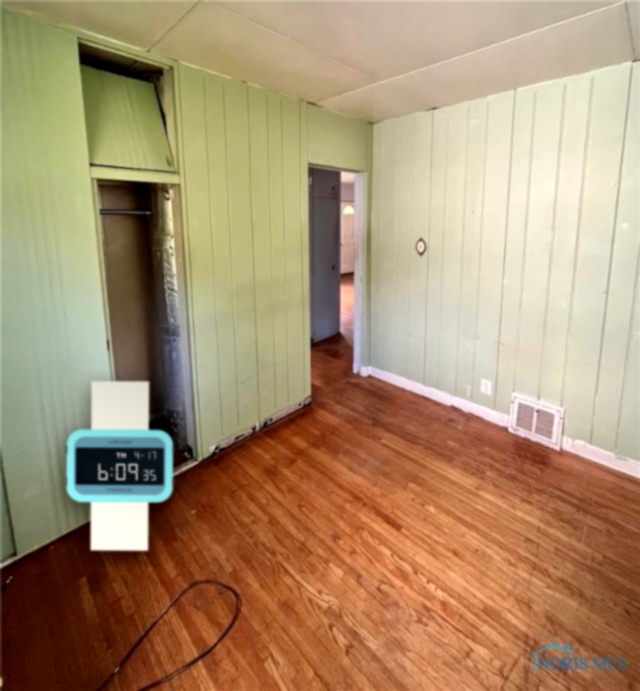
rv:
6h09
